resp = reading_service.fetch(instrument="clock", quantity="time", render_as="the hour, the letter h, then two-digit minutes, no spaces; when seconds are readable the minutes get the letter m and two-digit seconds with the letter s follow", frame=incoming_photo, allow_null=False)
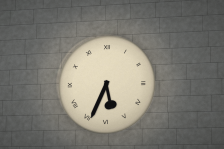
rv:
5h34
